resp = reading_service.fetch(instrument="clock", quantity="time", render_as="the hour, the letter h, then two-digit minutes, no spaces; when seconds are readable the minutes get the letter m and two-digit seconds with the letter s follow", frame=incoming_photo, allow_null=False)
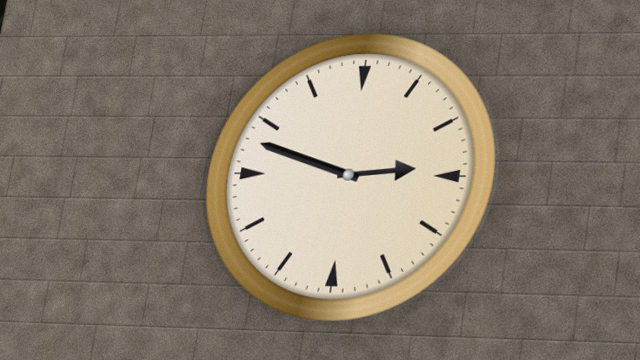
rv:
2h48
